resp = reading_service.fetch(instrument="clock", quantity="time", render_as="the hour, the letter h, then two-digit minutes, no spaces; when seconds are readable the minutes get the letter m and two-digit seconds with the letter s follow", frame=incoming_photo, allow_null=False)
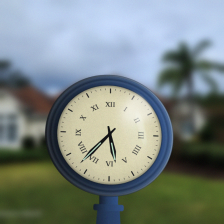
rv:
5h37
